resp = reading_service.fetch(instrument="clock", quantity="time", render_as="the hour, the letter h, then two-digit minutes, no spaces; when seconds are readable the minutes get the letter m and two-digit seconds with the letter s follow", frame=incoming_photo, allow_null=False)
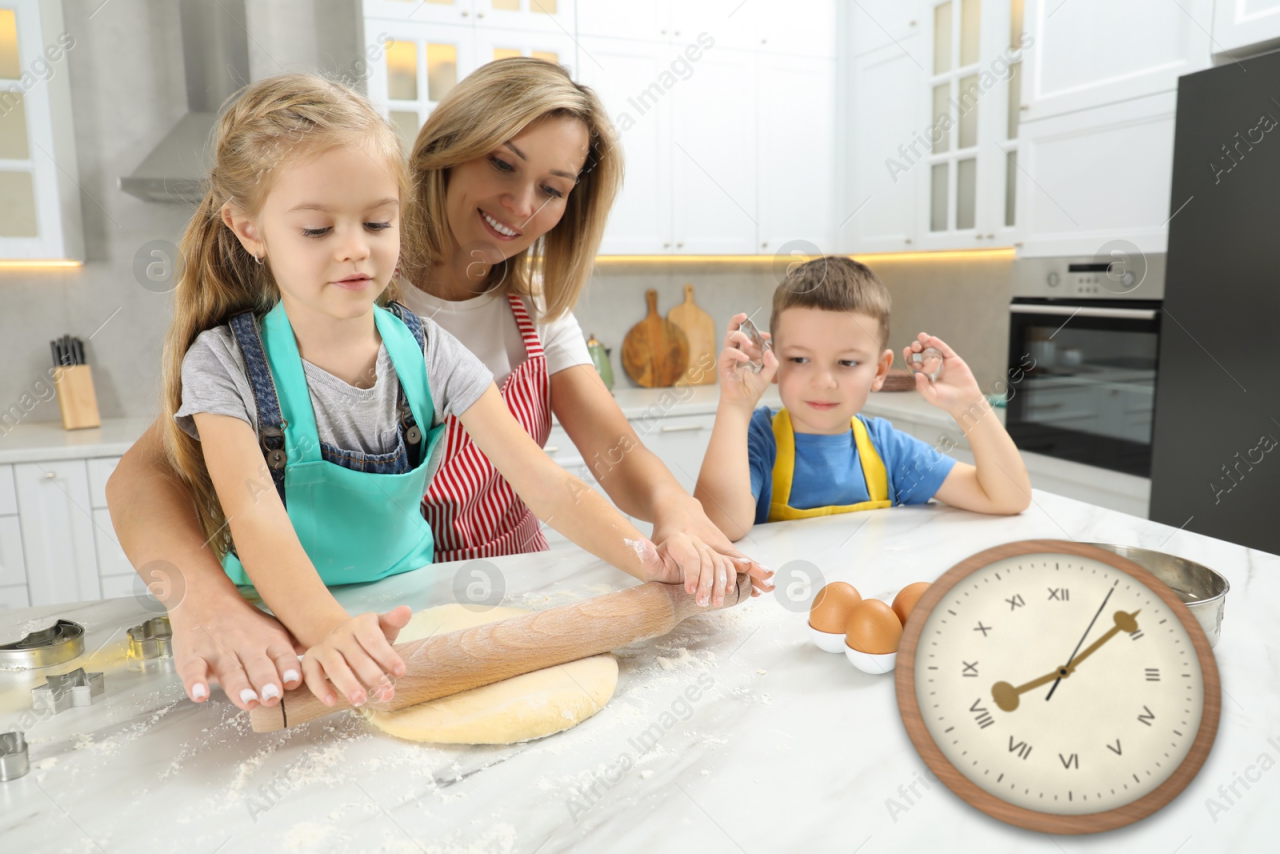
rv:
8h08m05s
